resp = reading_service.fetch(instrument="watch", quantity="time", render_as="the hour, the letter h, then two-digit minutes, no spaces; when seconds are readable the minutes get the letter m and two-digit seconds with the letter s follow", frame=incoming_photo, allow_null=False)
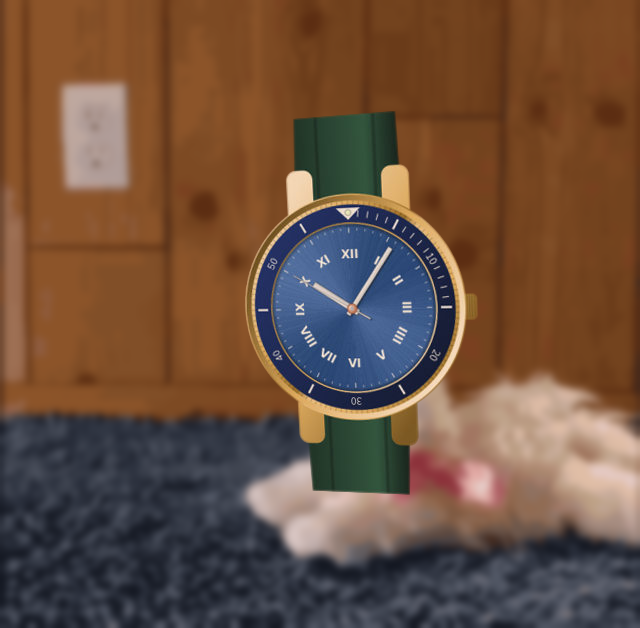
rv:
10h05m50s
